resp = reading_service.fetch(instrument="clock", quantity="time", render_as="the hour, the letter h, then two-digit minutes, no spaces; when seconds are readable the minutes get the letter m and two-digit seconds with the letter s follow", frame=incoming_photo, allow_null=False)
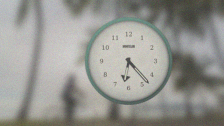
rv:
6h23
